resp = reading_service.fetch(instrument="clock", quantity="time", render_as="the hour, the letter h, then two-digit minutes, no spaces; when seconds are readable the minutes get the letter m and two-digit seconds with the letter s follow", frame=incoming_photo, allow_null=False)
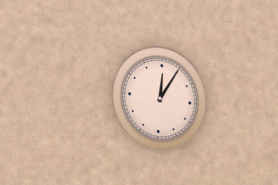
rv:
12h05
